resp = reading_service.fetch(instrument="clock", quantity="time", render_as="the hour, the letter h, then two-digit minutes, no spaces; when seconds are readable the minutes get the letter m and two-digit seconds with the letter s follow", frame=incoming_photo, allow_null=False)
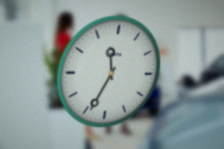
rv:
11h34
